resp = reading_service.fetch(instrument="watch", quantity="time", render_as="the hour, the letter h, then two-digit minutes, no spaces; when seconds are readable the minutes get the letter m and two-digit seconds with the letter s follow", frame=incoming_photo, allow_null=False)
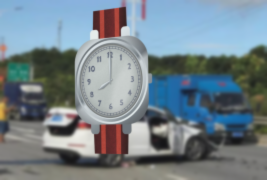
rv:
8h00
